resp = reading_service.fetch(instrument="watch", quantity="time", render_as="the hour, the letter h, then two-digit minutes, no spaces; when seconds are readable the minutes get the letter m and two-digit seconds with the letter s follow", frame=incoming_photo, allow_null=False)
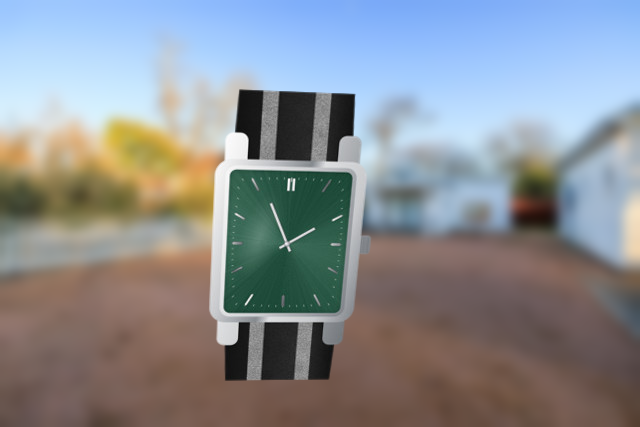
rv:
1h56
